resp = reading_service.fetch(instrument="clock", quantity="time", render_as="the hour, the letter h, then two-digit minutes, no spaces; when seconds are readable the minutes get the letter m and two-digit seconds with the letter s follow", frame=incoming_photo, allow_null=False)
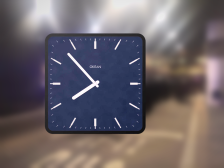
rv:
7h53
